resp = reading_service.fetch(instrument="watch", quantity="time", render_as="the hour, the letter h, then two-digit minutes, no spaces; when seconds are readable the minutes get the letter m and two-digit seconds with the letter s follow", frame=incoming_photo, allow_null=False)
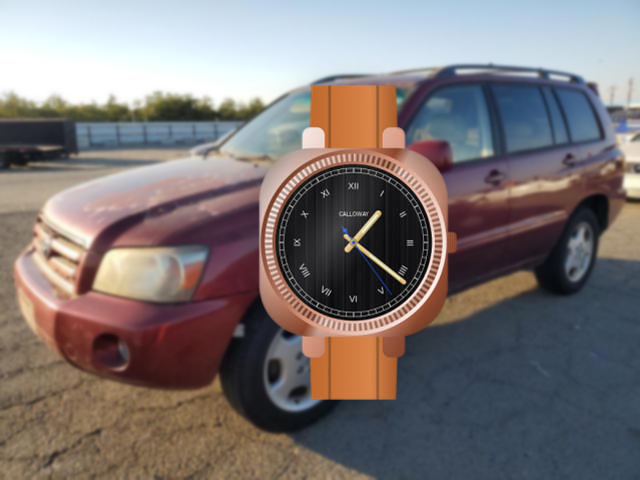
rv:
1h21m24s
